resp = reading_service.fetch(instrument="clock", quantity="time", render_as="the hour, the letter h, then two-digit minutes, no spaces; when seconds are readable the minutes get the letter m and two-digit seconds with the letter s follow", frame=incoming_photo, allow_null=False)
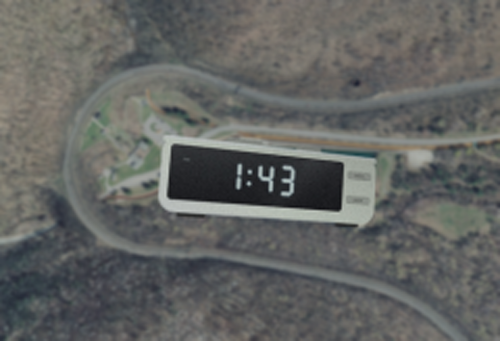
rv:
1h43
